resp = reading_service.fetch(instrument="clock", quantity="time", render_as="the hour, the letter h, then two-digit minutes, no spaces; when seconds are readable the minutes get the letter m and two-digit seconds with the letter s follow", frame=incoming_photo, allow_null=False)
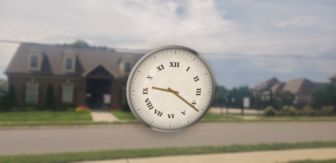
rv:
9h21
